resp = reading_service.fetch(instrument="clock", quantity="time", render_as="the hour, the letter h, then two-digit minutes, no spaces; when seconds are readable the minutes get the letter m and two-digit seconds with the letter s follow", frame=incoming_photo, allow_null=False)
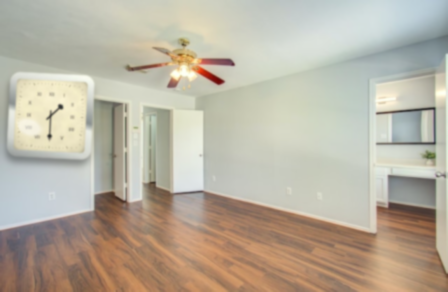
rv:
1h30
